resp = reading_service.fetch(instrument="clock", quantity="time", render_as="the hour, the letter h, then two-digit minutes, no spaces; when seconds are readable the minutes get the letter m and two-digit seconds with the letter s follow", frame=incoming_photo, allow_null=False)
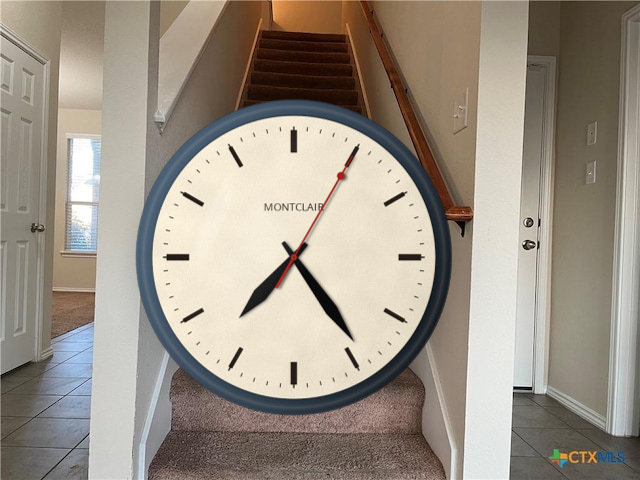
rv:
7h24m05s
